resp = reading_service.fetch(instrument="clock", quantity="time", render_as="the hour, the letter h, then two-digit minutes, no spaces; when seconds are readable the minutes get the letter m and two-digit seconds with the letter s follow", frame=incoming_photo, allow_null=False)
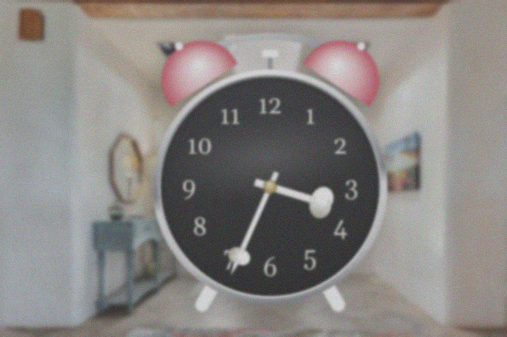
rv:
3h34
